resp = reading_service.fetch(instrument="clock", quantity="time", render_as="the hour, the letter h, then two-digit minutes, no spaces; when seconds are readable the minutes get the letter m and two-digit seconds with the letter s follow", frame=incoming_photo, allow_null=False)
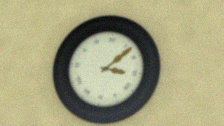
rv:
3h07
